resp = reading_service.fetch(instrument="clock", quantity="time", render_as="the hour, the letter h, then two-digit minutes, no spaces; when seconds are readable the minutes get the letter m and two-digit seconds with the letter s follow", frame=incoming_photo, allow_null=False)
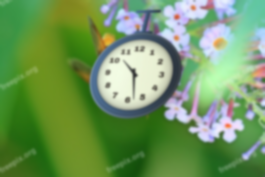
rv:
10h28
